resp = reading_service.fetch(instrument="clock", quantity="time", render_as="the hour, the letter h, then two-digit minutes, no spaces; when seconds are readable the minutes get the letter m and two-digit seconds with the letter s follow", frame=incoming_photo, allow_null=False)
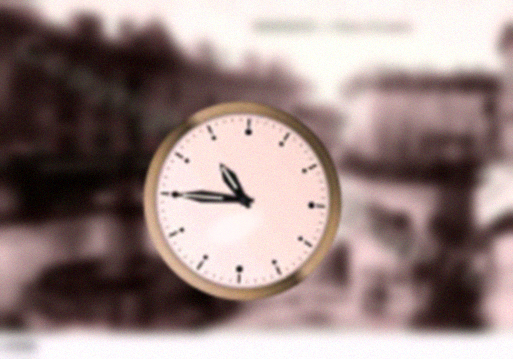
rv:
10h45
